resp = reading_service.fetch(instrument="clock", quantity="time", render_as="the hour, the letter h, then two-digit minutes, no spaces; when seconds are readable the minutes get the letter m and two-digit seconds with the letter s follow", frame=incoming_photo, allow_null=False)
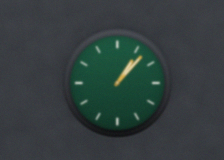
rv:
1h07
